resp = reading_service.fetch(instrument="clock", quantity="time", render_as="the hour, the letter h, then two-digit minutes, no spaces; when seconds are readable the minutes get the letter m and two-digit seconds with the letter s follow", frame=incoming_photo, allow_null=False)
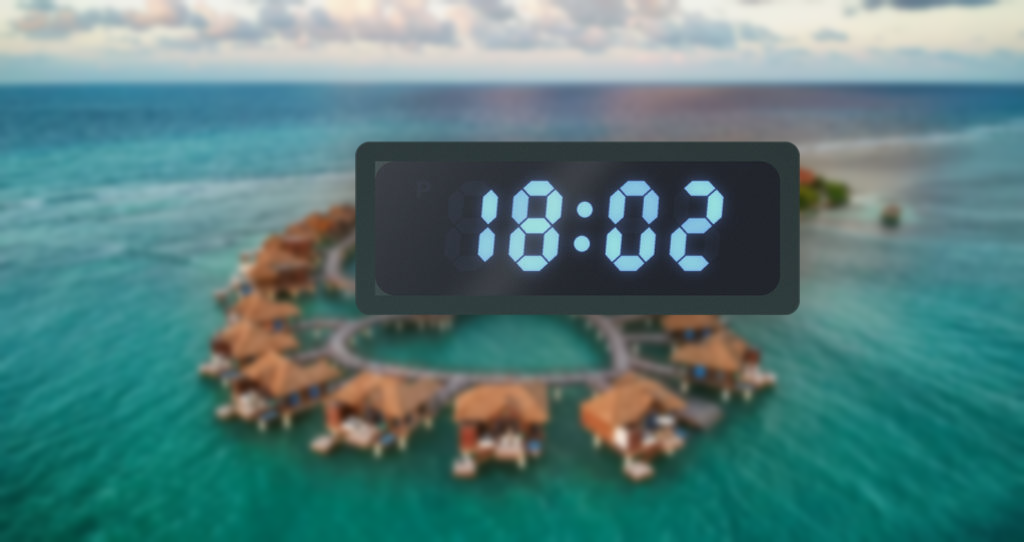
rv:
18h02
